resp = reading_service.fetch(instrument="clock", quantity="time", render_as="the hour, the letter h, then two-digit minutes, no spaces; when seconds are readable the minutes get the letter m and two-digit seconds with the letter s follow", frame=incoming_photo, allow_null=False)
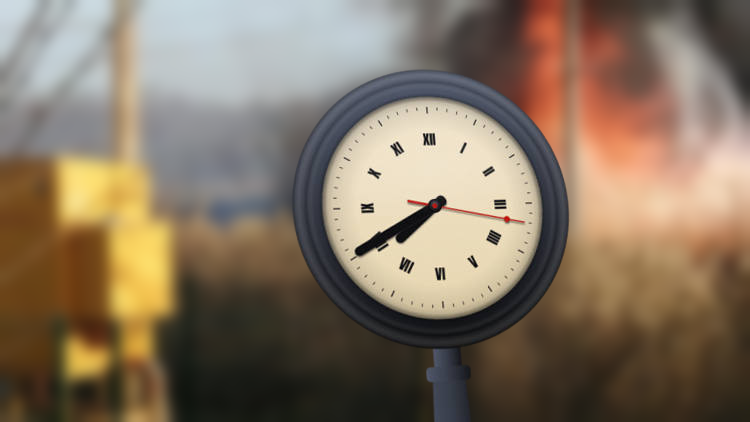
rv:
7h40m17s
